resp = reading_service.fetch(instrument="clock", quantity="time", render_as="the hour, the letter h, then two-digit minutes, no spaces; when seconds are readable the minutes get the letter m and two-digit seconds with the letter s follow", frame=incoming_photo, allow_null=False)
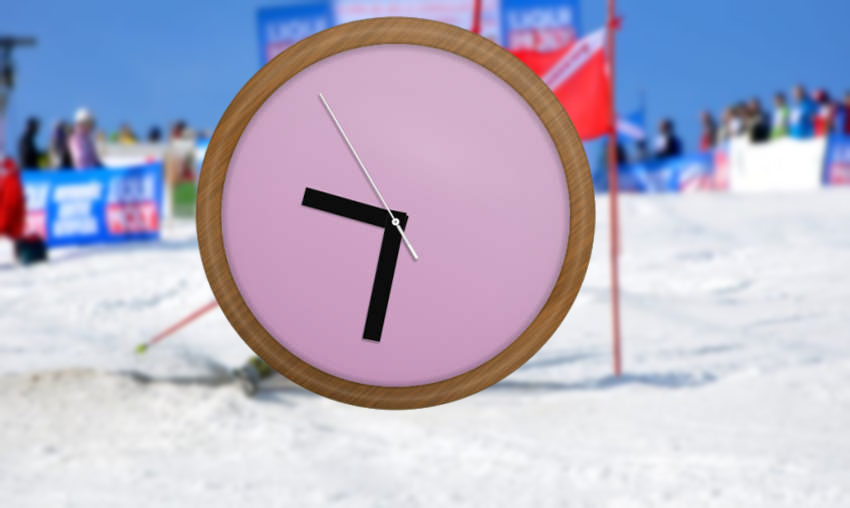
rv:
9h31m55s
